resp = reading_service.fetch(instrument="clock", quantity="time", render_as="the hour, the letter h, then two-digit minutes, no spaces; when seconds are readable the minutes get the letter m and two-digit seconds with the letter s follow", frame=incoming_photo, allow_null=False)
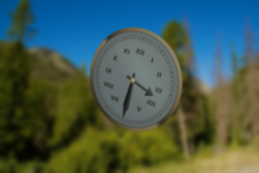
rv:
3h30
